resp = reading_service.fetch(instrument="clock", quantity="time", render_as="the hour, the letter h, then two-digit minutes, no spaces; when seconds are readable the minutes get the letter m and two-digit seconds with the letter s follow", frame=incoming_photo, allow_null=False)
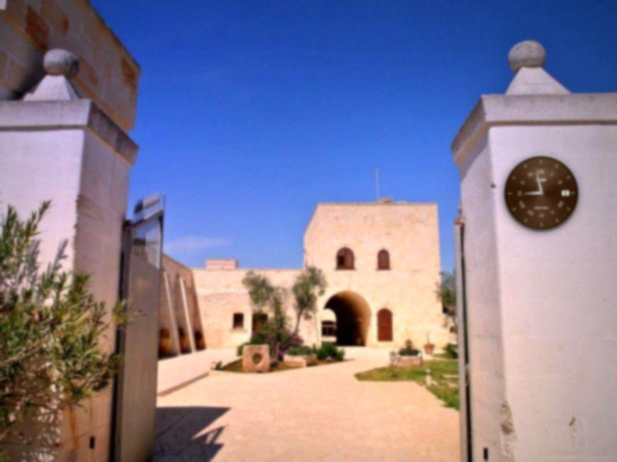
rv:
8h58
